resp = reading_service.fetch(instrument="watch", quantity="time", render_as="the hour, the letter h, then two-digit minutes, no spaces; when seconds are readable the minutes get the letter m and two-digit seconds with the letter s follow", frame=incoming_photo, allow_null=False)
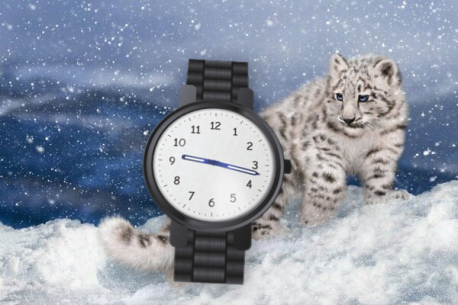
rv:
9h17
